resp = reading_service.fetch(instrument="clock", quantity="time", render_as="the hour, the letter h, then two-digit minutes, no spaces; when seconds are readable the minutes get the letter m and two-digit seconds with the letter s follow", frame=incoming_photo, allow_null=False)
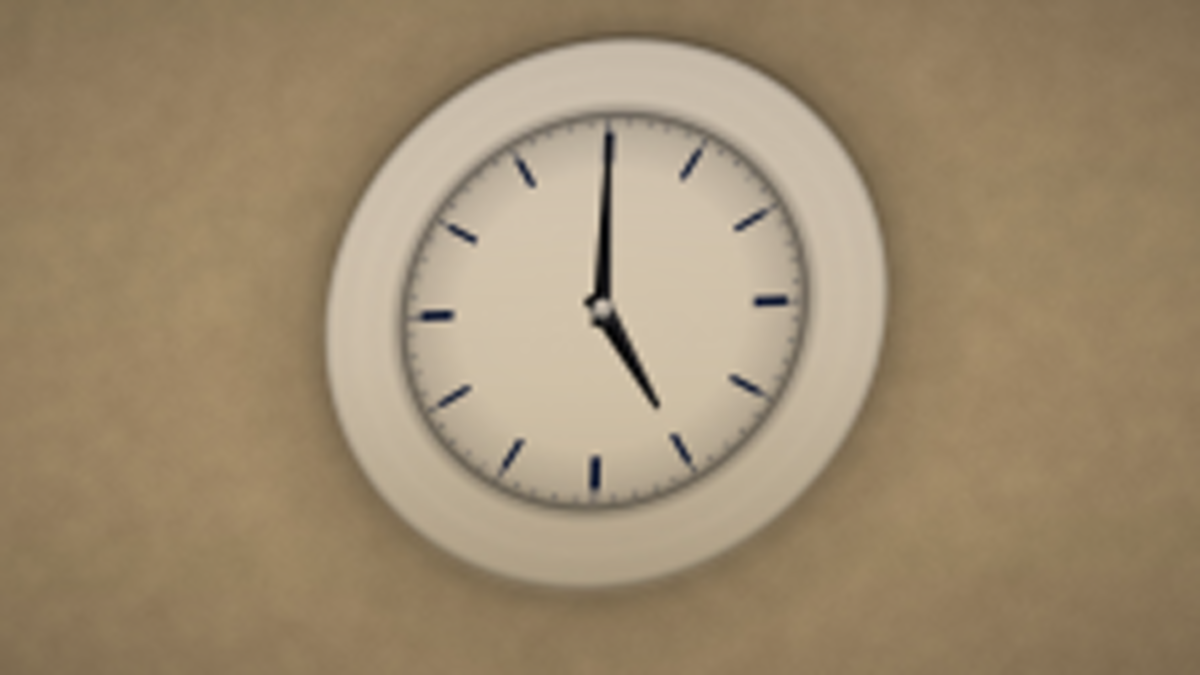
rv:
5h00
